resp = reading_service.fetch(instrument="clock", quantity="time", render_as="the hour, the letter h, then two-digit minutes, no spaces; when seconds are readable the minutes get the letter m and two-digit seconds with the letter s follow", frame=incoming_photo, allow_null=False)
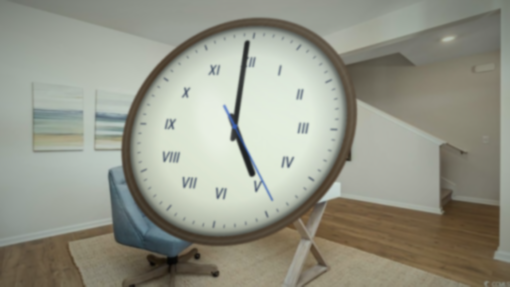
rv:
4h59m24s
